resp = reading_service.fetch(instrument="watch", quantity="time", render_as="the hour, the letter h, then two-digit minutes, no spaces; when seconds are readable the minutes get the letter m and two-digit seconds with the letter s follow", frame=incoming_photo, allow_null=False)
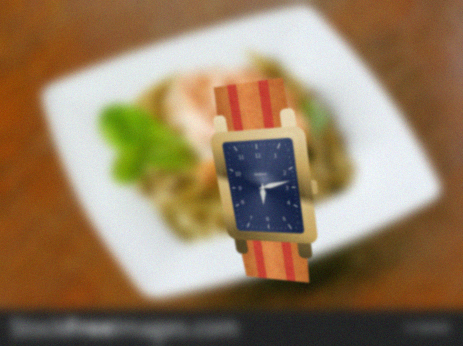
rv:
6h13
